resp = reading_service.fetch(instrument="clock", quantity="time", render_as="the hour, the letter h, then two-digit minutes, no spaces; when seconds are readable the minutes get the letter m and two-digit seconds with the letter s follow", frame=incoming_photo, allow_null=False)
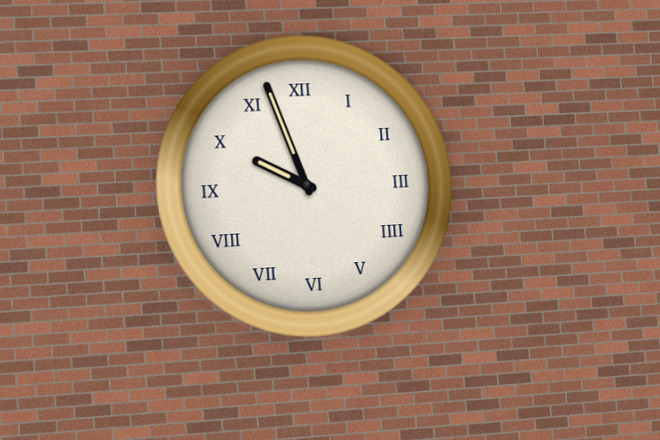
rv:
9h57
